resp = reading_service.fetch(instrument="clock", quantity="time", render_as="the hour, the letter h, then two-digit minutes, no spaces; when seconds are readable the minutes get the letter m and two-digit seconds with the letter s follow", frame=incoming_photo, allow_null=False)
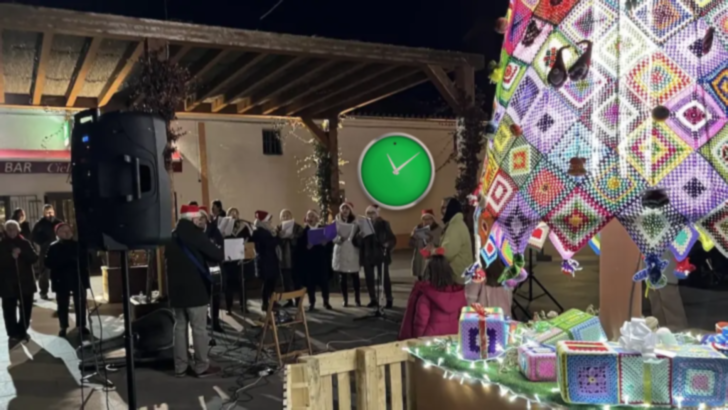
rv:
11h09
